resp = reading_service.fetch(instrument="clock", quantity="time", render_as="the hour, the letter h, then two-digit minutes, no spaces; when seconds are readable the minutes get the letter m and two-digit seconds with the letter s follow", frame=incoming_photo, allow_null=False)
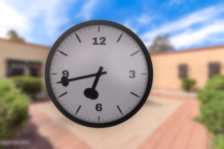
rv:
6h43
